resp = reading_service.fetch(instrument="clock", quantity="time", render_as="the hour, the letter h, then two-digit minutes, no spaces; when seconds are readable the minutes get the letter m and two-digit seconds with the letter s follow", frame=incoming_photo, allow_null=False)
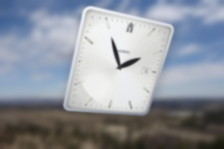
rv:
1h55
